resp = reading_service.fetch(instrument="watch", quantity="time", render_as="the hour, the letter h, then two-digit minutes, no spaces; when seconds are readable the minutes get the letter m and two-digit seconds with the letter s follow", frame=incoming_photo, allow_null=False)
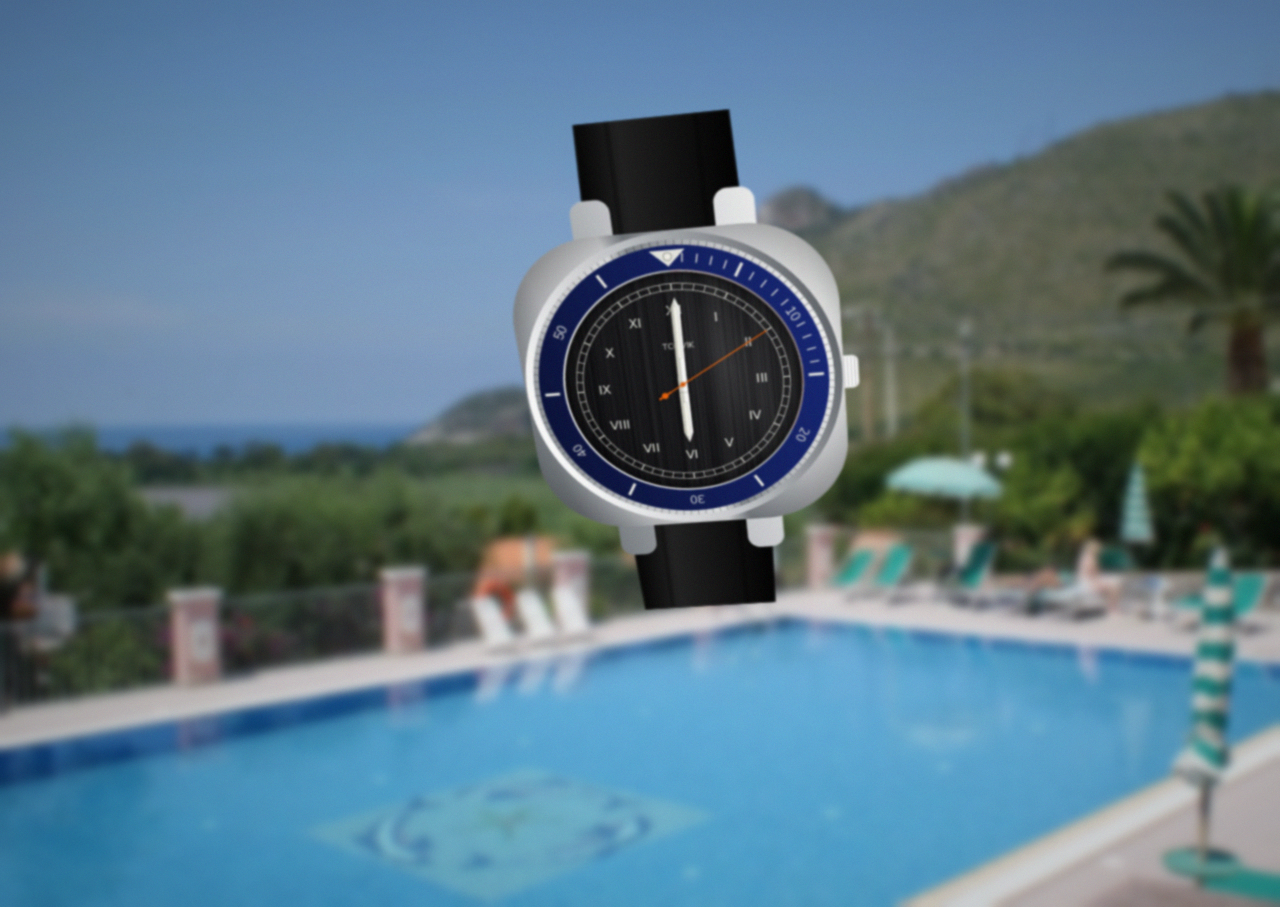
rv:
6h00m10s
